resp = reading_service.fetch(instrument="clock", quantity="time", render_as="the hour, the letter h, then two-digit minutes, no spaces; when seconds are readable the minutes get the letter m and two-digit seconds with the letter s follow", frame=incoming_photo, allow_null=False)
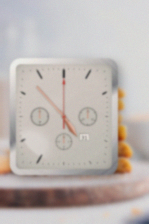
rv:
4h53
